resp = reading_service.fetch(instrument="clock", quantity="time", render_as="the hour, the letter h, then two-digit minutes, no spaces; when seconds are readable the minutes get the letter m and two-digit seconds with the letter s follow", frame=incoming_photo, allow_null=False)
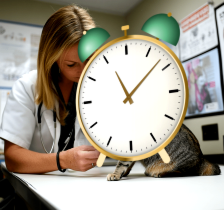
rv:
11h08
